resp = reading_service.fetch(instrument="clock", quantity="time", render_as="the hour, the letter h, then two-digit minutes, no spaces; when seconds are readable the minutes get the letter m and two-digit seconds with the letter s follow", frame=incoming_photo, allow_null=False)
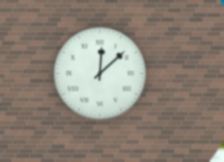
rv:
12h08
